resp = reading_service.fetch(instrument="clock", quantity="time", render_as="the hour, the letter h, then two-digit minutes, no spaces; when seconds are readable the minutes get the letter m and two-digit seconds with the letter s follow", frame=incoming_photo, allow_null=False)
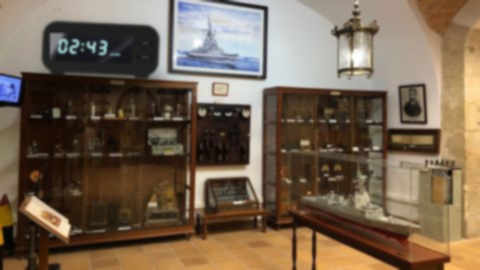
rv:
2h43
